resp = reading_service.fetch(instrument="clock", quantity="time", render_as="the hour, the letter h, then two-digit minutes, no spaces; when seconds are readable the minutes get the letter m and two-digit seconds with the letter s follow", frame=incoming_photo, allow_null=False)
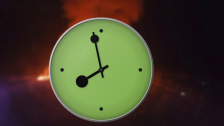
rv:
7h58
